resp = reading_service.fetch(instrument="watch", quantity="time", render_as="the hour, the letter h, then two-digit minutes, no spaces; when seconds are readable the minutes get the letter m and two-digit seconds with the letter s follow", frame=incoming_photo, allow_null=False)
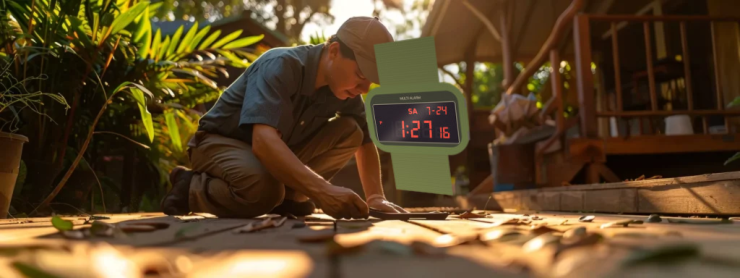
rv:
1h27m16s
